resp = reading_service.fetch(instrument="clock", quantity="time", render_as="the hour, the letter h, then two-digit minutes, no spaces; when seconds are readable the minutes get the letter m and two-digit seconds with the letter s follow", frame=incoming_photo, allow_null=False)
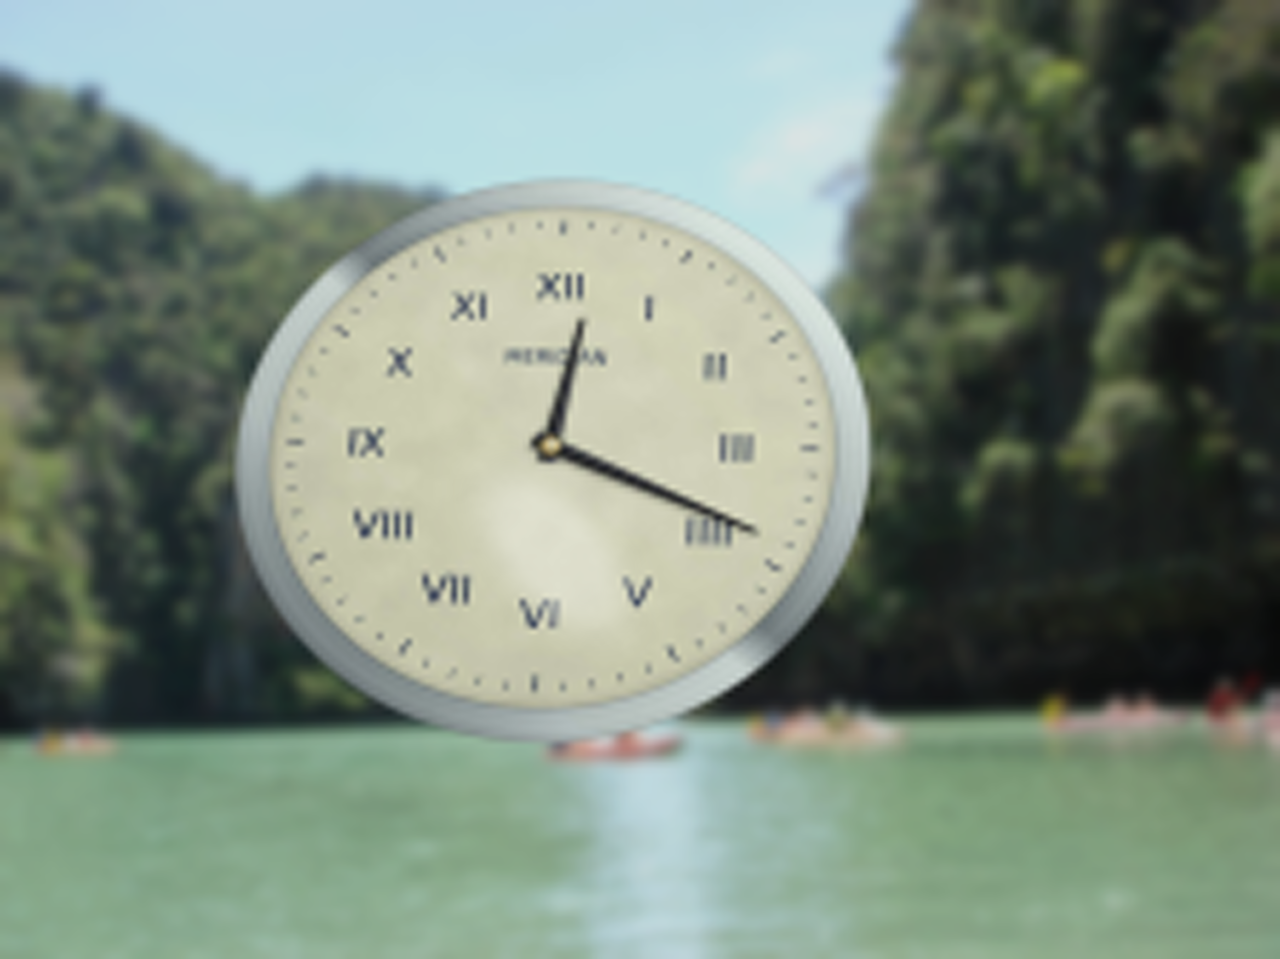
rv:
12h19
